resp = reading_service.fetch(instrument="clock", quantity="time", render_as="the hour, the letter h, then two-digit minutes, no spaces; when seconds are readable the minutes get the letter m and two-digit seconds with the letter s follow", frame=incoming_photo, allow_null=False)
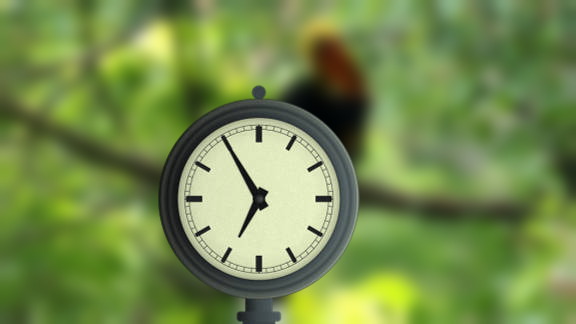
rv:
6h55
